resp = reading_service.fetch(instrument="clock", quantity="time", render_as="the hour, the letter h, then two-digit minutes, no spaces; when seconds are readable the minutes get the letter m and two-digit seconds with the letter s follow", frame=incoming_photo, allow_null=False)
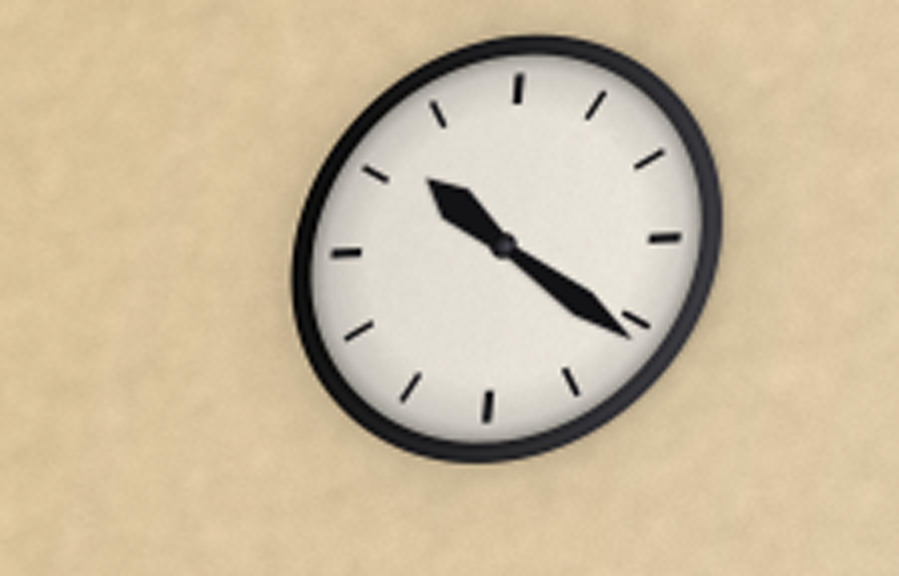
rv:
10h21
